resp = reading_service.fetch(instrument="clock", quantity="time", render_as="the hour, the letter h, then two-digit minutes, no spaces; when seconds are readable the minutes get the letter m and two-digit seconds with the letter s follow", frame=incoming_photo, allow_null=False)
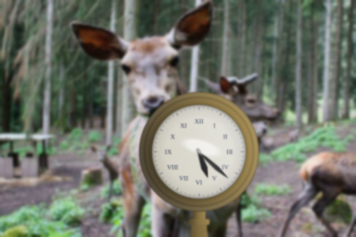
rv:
5h22
